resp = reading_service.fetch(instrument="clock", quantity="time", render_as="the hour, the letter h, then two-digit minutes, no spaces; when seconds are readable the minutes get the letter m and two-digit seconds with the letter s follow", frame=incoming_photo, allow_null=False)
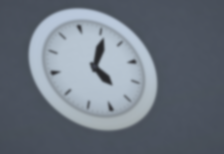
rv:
5h06
